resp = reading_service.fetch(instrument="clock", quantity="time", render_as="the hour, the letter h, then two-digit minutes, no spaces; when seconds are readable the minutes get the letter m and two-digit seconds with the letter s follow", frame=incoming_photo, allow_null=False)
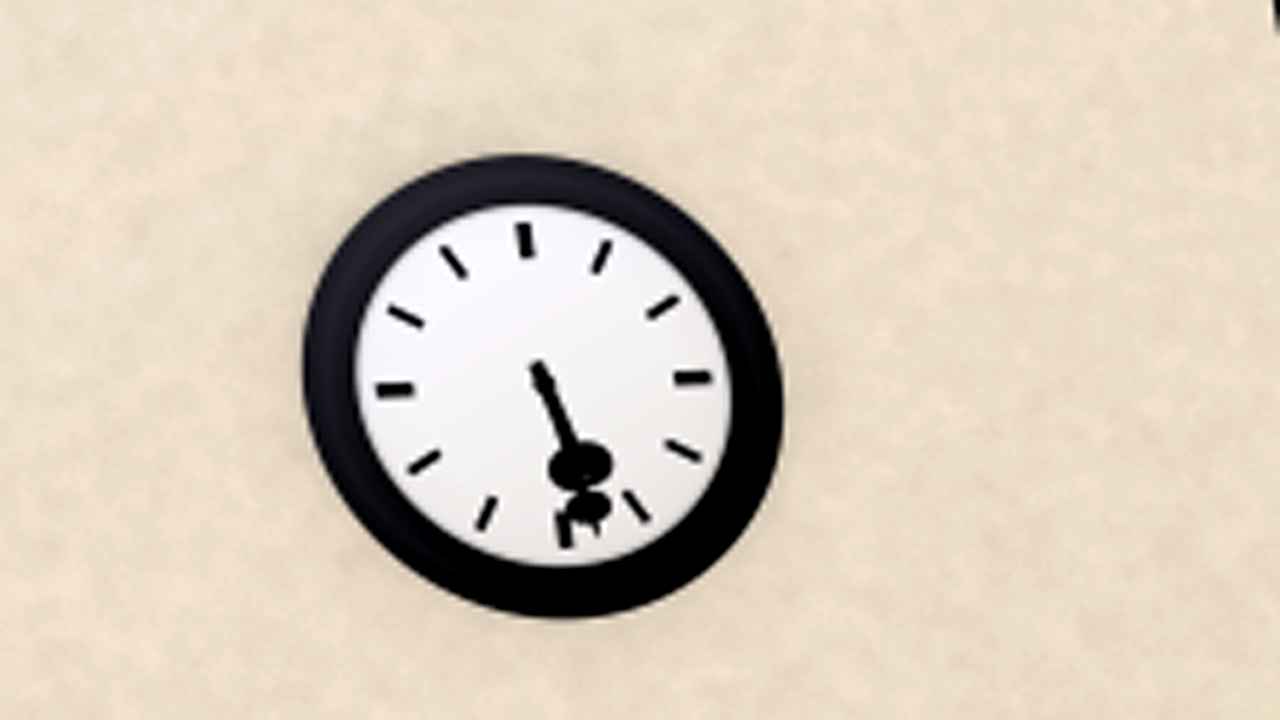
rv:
5h28
